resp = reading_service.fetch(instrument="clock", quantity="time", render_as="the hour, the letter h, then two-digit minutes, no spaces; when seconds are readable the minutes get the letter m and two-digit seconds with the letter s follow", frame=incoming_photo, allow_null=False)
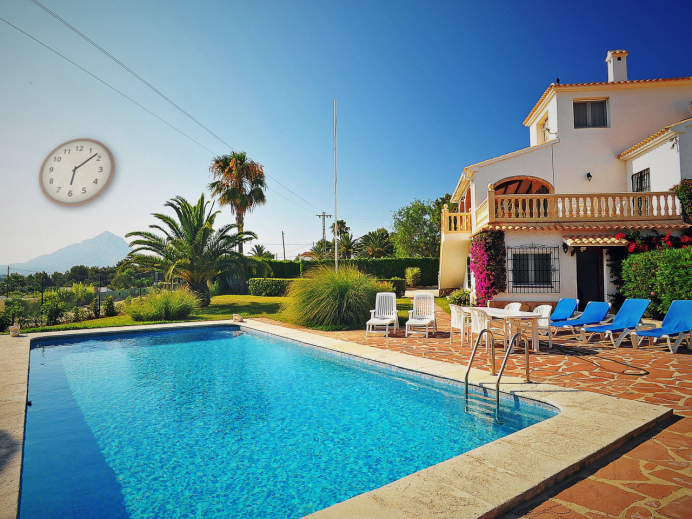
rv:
6h08
